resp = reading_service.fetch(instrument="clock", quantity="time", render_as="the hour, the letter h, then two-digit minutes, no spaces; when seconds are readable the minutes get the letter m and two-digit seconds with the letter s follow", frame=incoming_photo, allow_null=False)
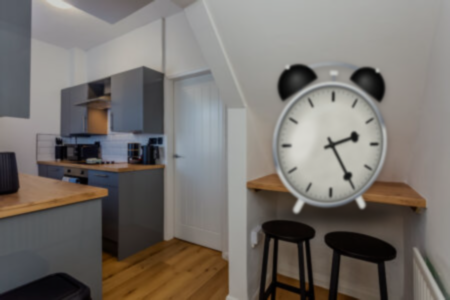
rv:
2h25
